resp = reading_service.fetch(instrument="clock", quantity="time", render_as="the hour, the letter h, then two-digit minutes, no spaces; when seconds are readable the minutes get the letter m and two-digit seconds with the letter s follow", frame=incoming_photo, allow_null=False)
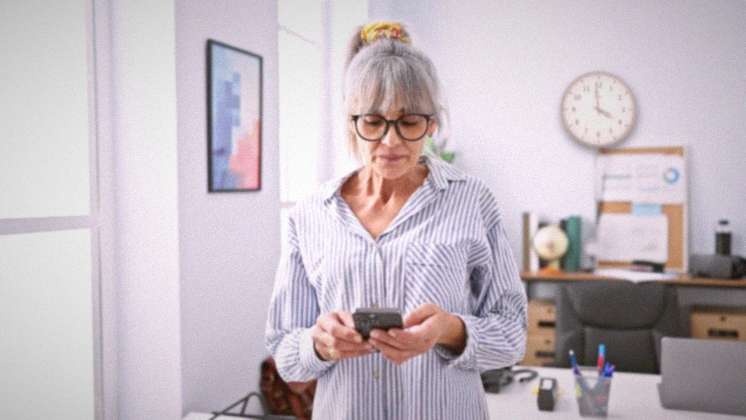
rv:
3h59
